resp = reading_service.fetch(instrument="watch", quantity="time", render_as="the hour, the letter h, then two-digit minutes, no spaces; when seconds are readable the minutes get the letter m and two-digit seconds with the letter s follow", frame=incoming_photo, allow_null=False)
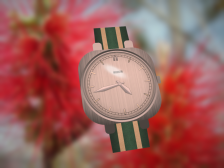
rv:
4h43
